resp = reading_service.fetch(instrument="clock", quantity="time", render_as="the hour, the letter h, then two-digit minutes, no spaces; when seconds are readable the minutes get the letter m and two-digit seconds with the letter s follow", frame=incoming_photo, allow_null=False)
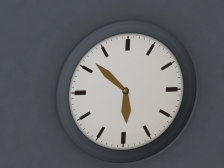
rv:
5h52
